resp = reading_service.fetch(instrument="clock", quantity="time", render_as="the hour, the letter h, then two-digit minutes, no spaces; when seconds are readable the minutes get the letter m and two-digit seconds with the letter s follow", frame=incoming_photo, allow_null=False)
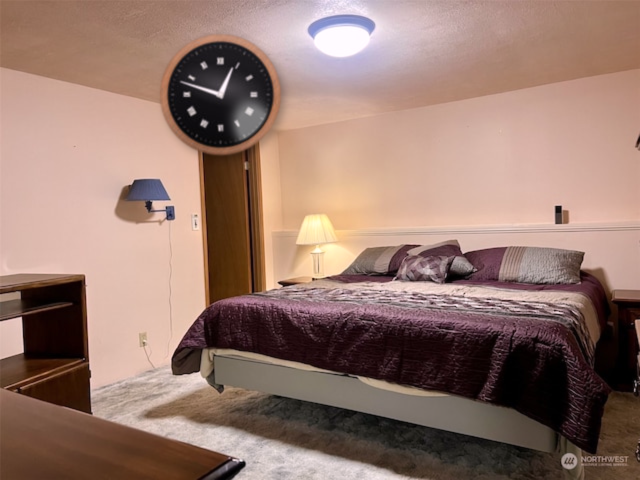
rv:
12h48
